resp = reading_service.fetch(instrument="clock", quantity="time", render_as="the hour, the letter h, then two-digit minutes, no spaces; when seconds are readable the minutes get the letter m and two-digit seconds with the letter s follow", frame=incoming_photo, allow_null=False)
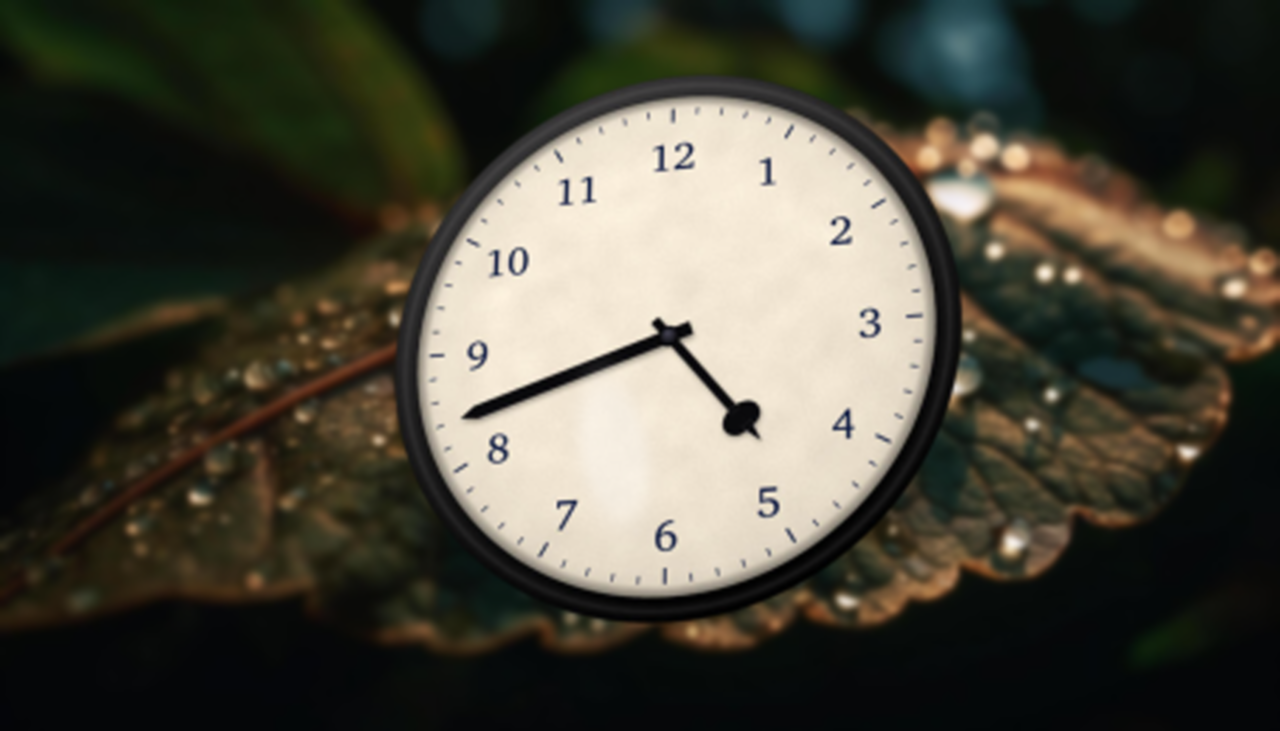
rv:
4h42
